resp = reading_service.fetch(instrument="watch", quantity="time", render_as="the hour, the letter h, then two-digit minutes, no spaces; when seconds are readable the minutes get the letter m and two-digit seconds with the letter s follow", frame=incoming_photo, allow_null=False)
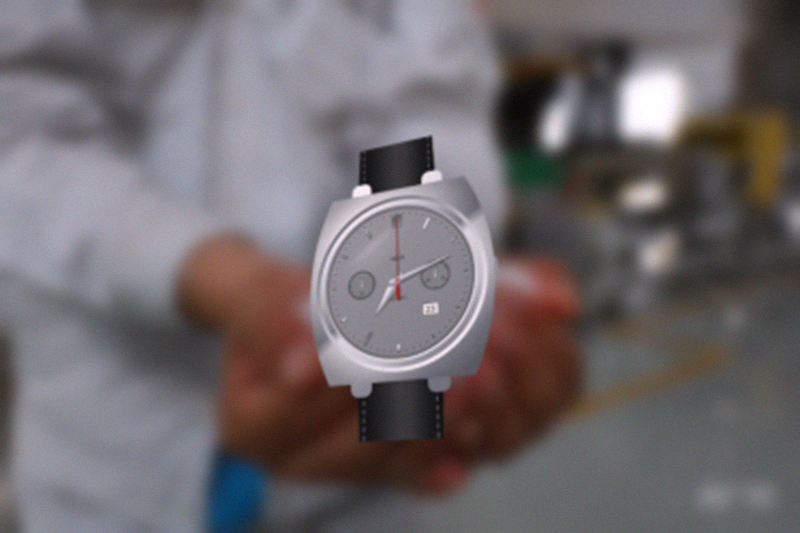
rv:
7h12
